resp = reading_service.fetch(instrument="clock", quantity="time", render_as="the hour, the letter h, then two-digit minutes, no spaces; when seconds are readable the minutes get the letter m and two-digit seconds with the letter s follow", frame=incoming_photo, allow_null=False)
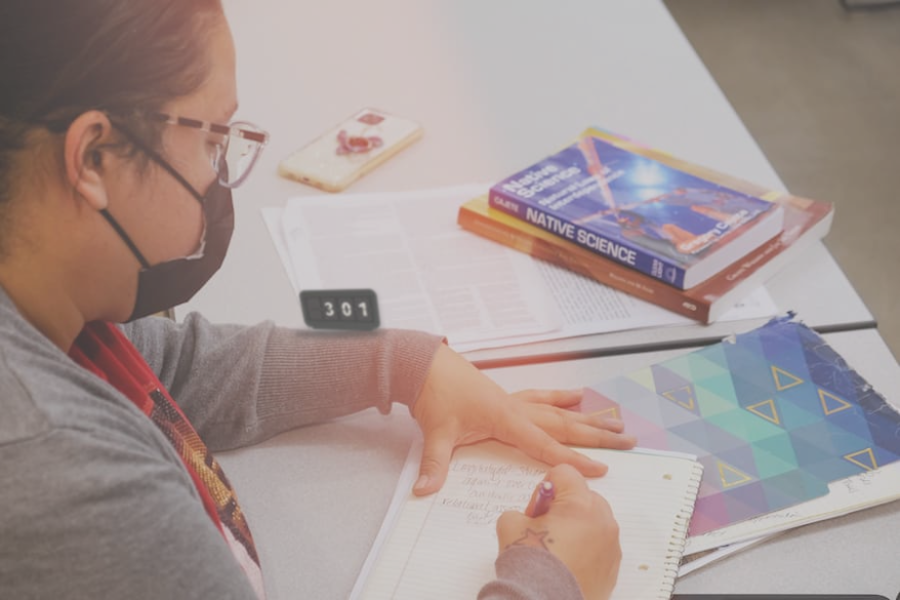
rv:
3h01
